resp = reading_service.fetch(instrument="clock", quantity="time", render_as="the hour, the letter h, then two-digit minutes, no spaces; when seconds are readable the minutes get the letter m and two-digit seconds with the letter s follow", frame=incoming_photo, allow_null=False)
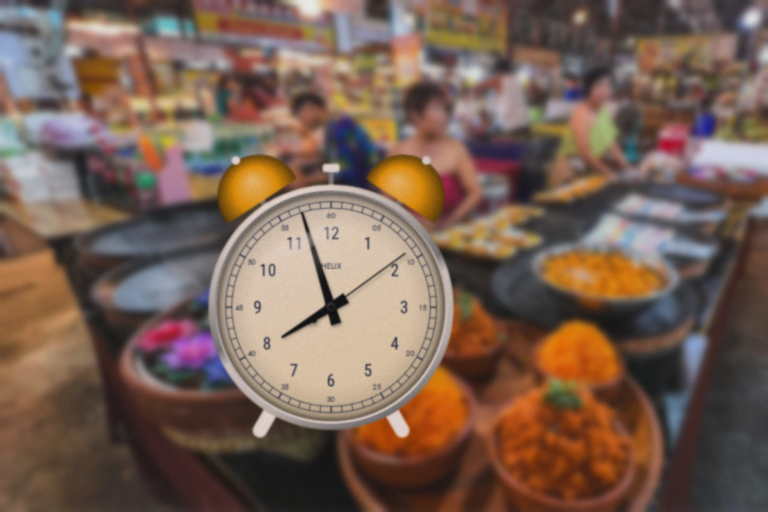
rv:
7h57m09s
